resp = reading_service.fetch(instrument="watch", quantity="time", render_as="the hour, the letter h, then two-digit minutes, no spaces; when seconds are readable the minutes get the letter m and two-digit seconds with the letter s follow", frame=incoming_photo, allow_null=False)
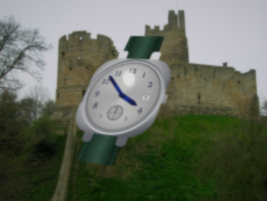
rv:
3h52
